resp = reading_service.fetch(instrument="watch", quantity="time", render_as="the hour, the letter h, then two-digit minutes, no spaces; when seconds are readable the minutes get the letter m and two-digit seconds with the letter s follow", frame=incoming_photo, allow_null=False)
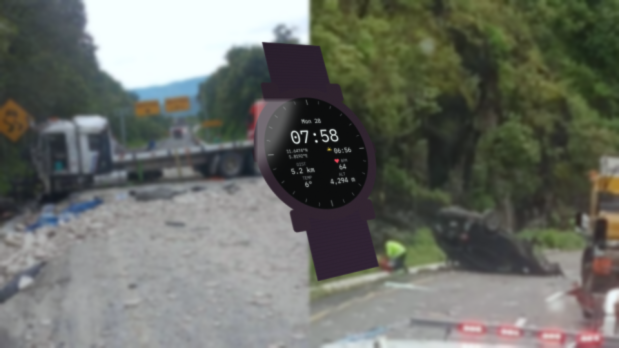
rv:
7h58
